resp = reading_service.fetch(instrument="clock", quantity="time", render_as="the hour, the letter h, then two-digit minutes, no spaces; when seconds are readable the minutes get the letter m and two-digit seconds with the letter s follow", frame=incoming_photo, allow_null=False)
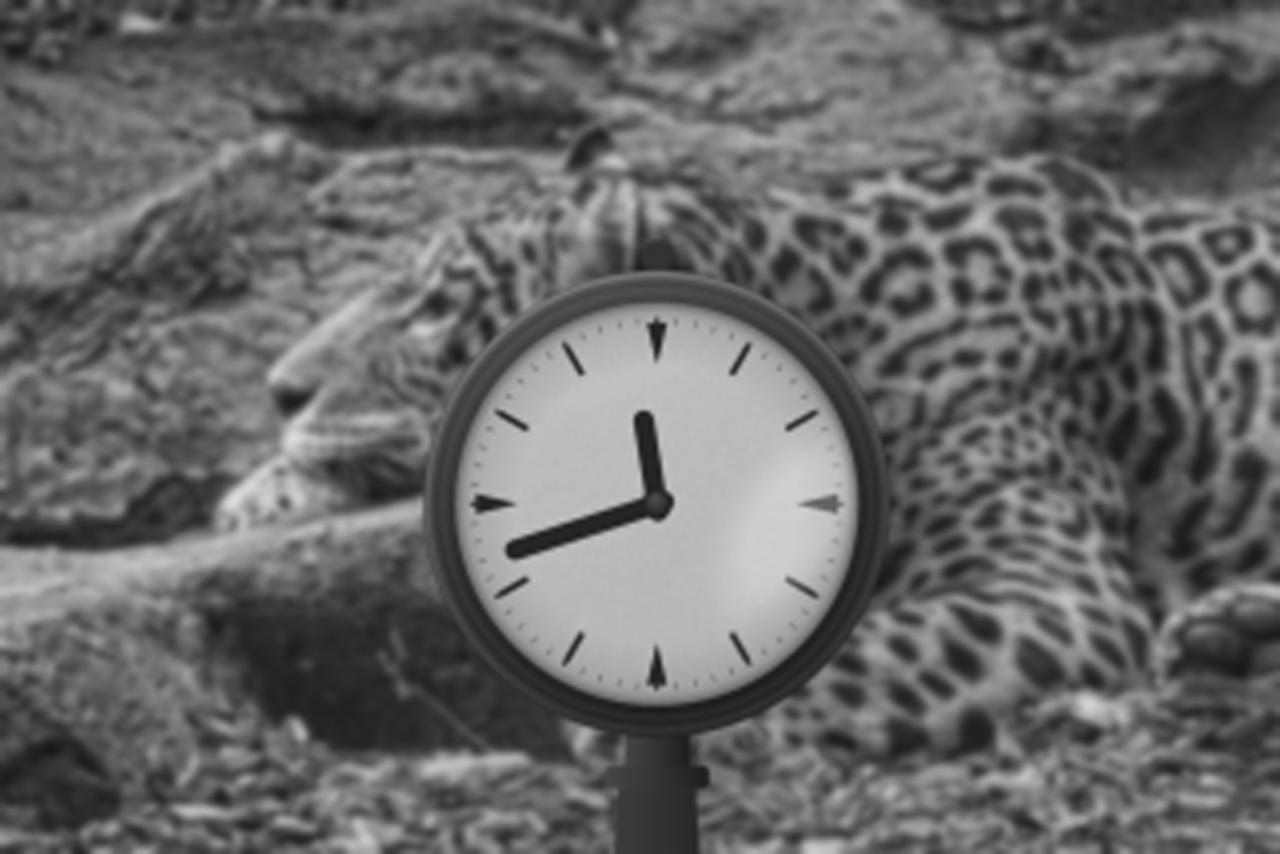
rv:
11h42
